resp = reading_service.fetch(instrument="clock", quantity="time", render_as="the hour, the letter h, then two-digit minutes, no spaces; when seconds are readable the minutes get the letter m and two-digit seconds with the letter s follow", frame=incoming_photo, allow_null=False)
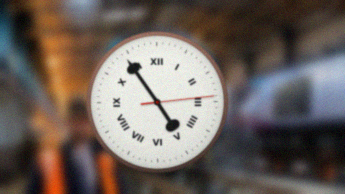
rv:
4h54m14s
